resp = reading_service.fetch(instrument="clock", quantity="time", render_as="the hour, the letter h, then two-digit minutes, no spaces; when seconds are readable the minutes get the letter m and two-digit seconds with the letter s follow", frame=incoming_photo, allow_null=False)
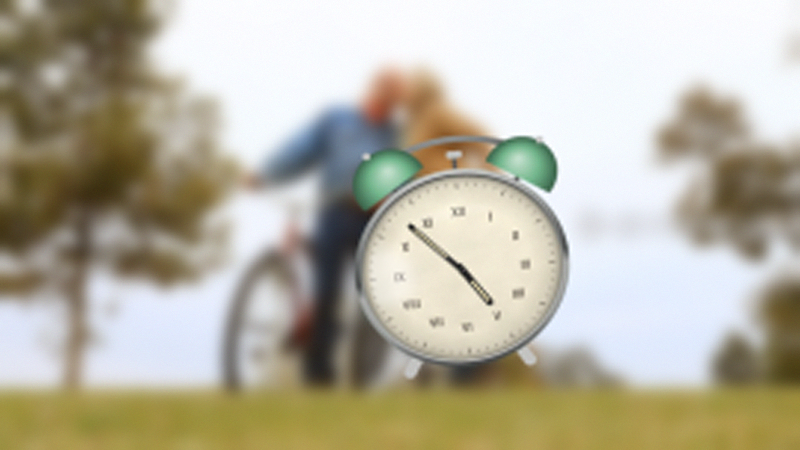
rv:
4h53
